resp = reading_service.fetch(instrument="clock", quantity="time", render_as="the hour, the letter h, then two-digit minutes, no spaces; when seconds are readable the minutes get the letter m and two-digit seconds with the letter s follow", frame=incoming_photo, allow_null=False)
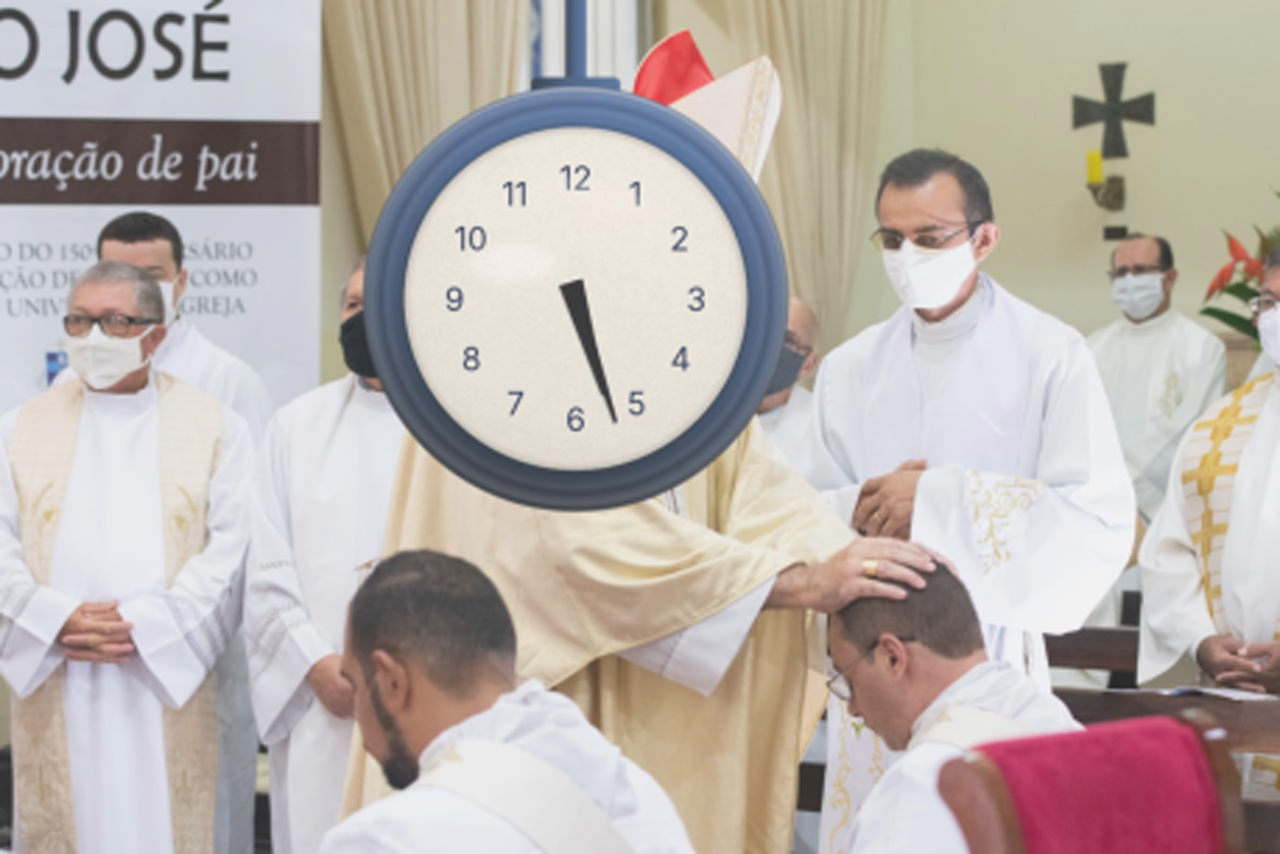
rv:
5h27
